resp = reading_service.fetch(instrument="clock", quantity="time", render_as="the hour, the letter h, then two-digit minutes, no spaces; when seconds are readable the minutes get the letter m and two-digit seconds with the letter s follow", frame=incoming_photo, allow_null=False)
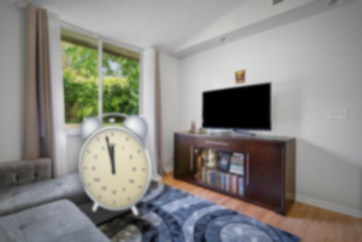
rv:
11h58
